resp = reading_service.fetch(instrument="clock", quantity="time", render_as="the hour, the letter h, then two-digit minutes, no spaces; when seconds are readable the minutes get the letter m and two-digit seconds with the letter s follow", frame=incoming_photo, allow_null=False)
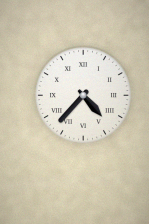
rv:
4h37
